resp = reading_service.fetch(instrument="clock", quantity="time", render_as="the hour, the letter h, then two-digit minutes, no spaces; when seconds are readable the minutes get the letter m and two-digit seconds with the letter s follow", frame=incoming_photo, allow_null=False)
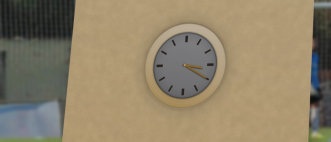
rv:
3h20
